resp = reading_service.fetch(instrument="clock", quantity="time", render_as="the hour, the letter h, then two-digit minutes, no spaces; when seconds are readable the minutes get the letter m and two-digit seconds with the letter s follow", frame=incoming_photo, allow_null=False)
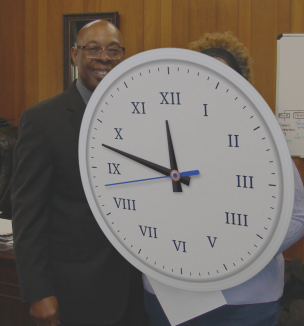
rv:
11h47m43s
